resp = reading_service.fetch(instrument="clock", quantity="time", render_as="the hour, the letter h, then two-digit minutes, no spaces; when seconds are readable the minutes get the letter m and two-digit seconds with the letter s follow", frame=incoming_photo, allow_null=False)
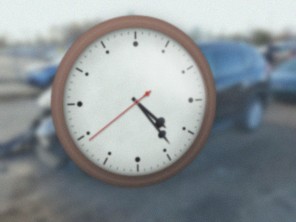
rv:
4h23m39s
